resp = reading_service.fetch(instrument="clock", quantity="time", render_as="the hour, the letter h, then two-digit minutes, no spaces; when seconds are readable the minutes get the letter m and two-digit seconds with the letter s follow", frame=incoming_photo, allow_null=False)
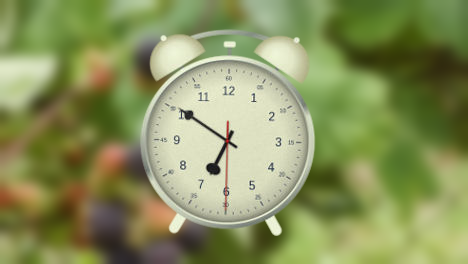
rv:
6h50m30s
